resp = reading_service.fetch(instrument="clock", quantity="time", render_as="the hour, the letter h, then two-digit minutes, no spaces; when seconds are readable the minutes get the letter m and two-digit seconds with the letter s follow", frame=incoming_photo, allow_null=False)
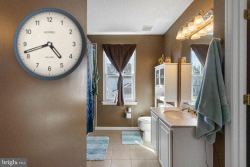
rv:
4h42
